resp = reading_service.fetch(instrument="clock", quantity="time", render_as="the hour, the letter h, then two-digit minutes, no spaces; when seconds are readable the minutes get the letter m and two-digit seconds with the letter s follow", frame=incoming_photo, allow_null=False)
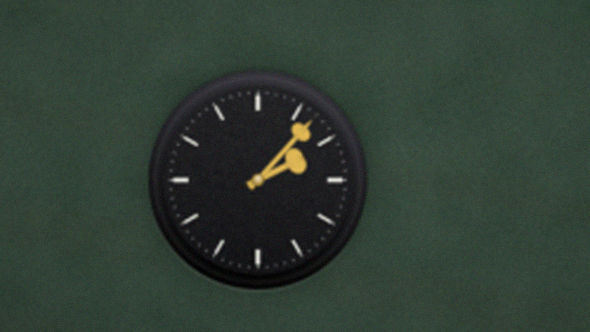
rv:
2h07
